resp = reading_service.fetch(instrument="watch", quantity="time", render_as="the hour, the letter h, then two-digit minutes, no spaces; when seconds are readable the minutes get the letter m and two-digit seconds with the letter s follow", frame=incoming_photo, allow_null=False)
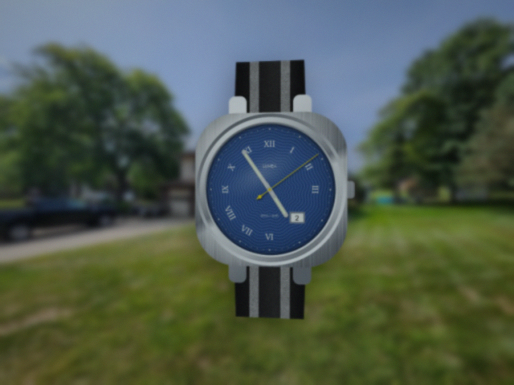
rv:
4h54m09s
